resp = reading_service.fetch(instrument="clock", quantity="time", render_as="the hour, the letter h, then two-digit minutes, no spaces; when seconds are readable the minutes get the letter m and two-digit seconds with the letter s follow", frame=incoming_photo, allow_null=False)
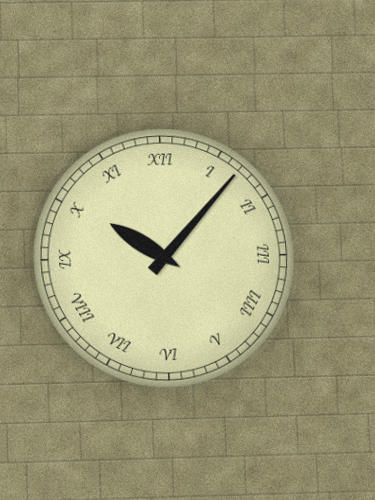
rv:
10h07
